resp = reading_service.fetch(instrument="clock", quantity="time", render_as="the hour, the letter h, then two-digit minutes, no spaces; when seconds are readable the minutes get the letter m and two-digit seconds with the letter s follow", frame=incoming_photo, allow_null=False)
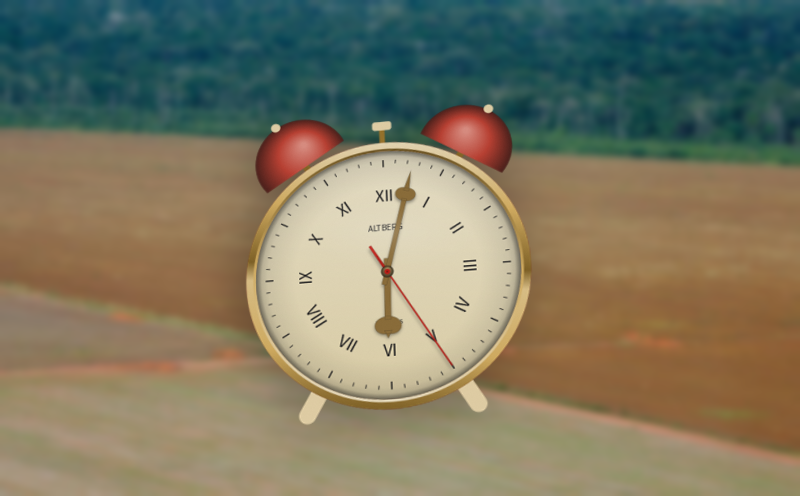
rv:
6h02m25s
